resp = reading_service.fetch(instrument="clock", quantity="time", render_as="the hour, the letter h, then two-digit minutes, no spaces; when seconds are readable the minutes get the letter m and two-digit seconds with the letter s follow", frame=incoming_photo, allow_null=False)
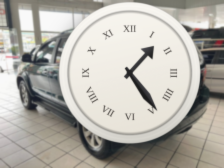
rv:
1h24
